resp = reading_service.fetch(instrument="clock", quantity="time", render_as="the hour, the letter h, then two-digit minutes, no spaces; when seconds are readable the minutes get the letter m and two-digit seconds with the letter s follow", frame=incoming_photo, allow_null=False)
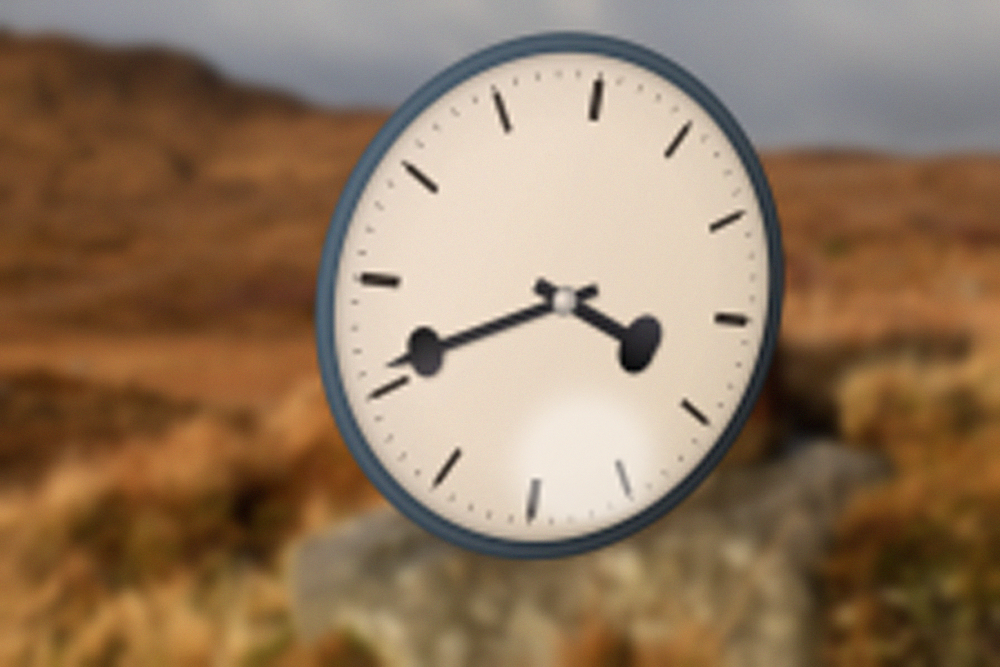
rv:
3h41
